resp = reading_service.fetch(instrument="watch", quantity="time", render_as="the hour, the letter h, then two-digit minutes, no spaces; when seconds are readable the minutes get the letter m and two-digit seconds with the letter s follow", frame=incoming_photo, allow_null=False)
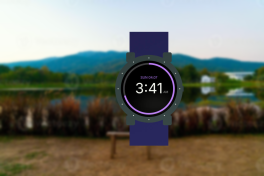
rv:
3h41
